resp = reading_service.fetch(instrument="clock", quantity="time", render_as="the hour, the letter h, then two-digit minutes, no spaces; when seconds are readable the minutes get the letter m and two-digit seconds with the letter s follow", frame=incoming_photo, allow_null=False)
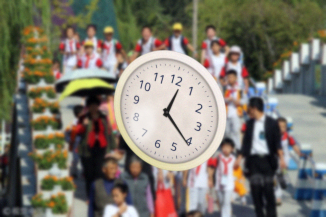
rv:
12h21
